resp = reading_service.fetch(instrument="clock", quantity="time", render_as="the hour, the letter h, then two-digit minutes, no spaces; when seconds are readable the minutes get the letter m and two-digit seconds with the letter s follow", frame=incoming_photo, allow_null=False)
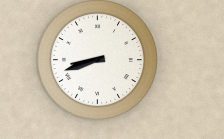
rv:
8h42
